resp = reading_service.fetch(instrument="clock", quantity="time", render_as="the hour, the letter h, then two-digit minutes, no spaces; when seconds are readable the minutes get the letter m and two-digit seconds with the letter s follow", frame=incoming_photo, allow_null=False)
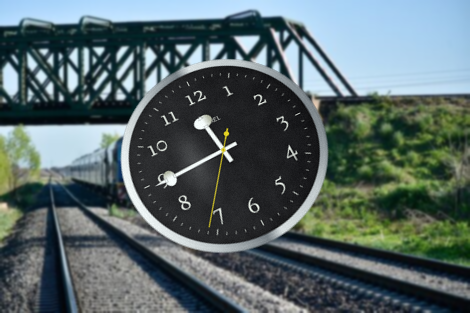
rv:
11h44m36s
